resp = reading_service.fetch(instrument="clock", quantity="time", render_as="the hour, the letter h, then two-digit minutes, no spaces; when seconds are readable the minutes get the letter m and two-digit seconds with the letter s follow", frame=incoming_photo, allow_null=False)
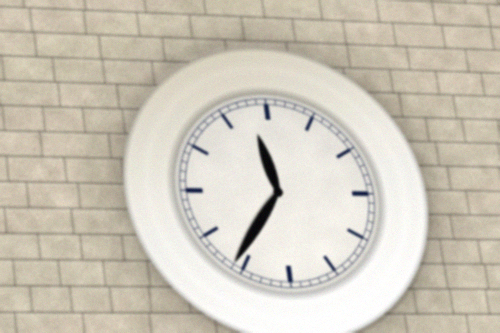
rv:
11h36
